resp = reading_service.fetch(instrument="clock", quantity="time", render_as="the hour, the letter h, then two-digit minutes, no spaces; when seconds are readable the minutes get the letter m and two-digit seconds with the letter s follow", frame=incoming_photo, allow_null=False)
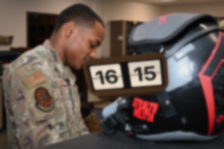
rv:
16h15
